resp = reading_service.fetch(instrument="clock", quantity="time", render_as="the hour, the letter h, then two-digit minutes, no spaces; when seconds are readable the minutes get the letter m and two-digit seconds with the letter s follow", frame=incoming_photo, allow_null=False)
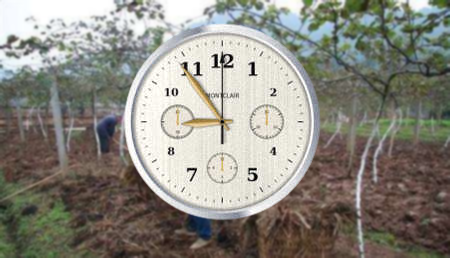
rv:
8h54
